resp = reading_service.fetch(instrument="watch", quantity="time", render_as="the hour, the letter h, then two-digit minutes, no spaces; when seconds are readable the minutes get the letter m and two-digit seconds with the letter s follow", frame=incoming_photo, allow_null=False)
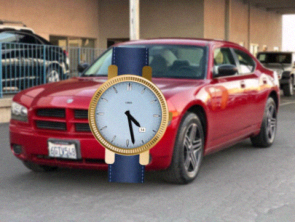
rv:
4h28
